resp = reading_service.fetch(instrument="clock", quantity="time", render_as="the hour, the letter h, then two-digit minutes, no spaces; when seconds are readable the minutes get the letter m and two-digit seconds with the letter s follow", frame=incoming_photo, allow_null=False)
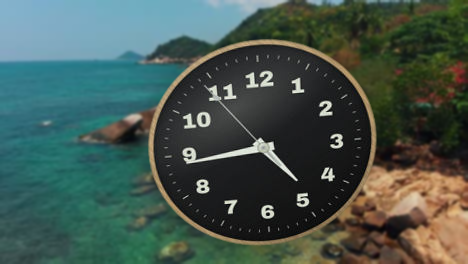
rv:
4h43m54s
